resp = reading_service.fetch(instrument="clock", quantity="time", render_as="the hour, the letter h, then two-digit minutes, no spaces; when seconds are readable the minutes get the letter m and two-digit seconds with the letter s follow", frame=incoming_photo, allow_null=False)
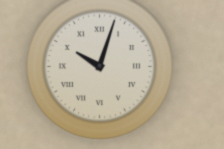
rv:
10h03
